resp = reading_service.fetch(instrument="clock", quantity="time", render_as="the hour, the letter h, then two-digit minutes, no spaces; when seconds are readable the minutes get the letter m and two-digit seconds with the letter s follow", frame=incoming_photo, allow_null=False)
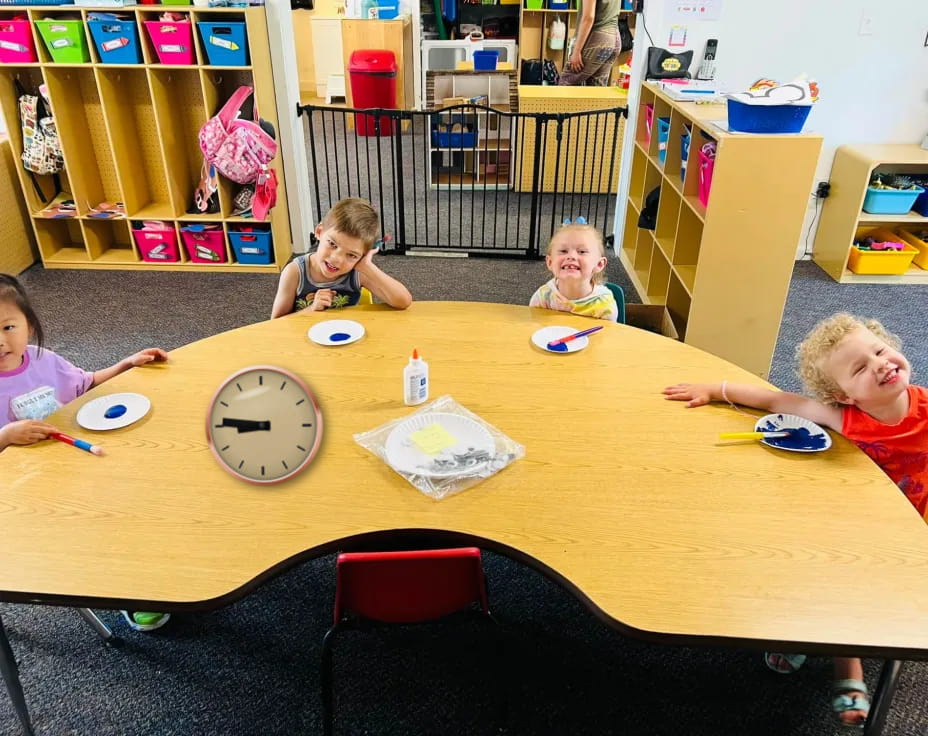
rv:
8h46
